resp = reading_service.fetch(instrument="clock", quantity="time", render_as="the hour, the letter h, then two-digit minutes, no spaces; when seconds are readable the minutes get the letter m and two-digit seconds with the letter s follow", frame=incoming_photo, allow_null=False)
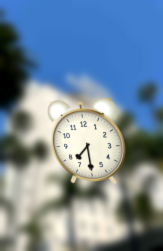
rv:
7h30
